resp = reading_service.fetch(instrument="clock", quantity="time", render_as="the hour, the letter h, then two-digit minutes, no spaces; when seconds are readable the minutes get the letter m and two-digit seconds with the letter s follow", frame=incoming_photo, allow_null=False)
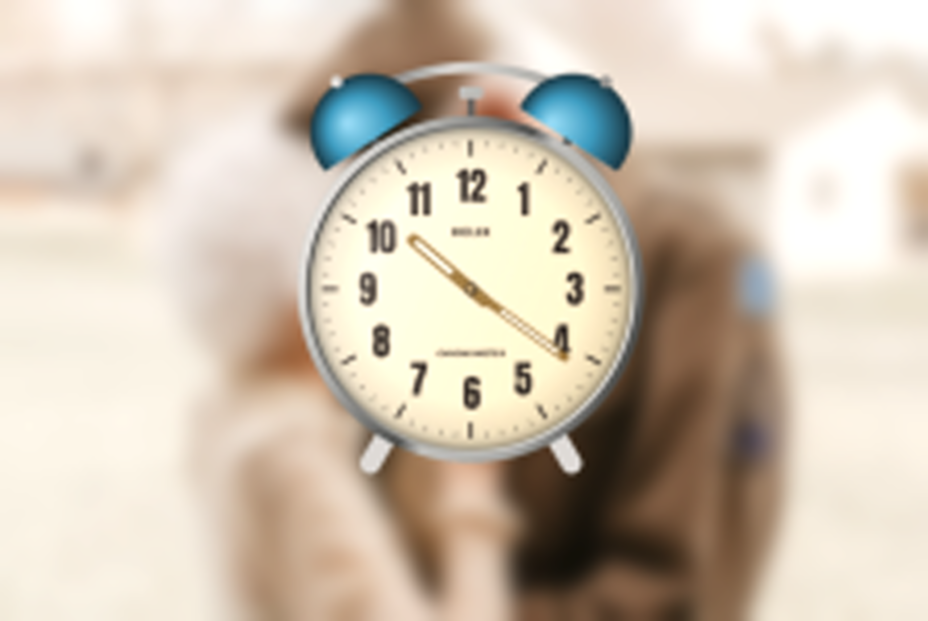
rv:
10h21
